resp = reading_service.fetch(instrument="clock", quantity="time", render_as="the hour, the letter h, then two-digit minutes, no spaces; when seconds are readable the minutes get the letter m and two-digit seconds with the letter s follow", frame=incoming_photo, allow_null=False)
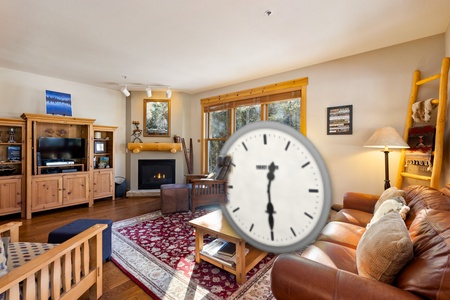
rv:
12h30
